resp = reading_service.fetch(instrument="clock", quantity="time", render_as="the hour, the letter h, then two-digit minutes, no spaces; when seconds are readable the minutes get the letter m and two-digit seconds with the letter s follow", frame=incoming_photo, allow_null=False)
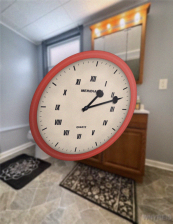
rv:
1h12
